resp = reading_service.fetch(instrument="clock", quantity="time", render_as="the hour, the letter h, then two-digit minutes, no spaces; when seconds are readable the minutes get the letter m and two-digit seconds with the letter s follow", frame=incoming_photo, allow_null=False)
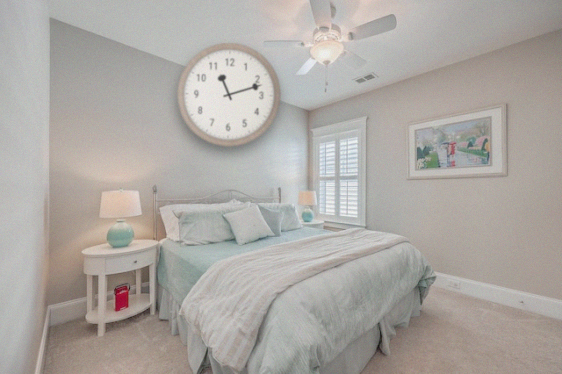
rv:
11h12
